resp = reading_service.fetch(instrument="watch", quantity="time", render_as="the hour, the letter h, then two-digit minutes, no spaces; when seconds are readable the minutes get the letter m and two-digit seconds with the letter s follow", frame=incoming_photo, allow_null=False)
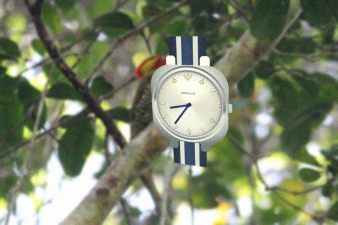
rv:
8h36
